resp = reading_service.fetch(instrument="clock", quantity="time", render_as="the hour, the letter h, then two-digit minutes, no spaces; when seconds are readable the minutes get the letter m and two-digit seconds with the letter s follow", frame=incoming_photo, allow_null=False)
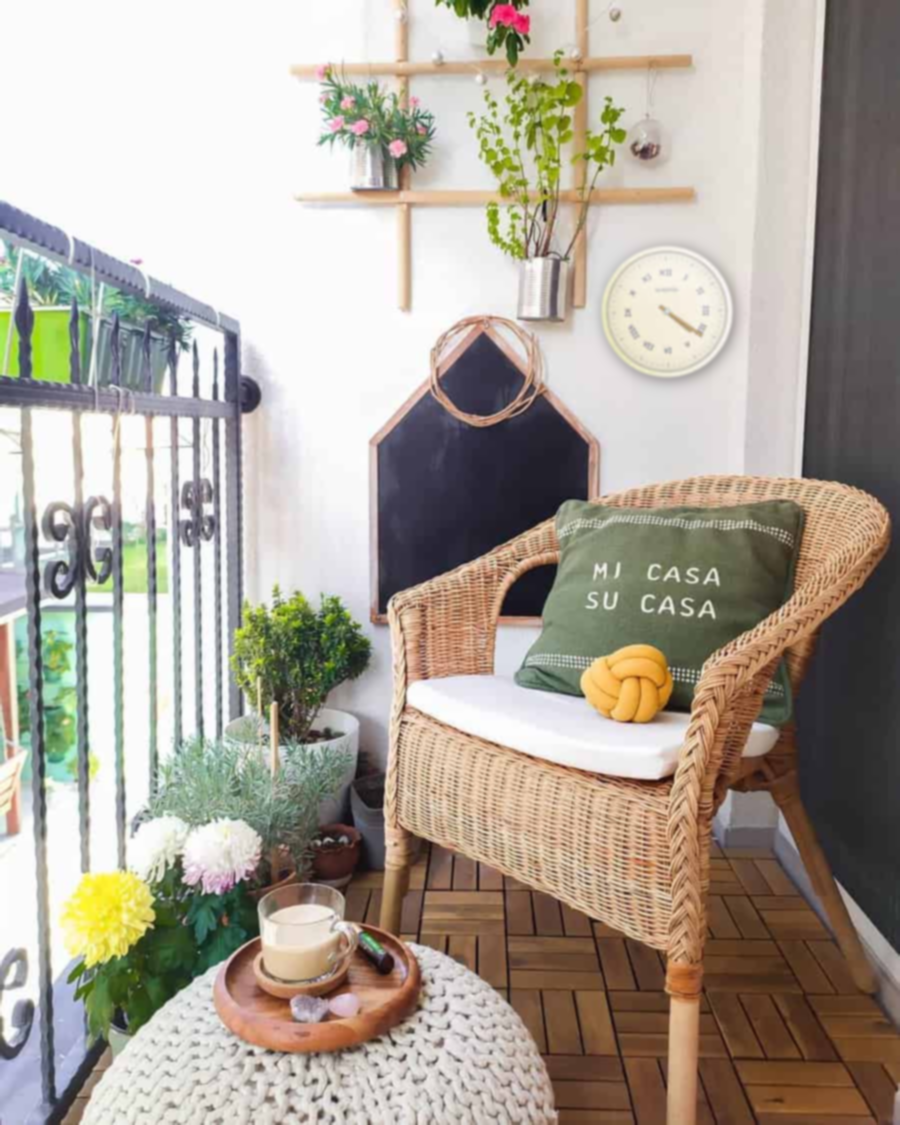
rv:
4h21
